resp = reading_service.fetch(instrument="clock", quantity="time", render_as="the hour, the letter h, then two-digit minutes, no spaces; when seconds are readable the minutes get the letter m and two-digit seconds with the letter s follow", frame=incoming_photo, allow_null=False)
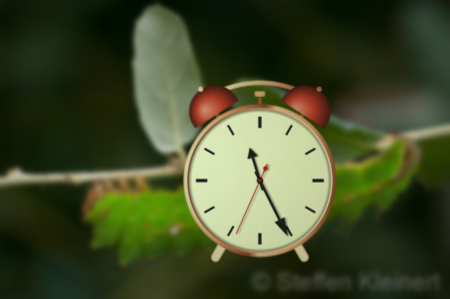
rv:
11h25m34s
